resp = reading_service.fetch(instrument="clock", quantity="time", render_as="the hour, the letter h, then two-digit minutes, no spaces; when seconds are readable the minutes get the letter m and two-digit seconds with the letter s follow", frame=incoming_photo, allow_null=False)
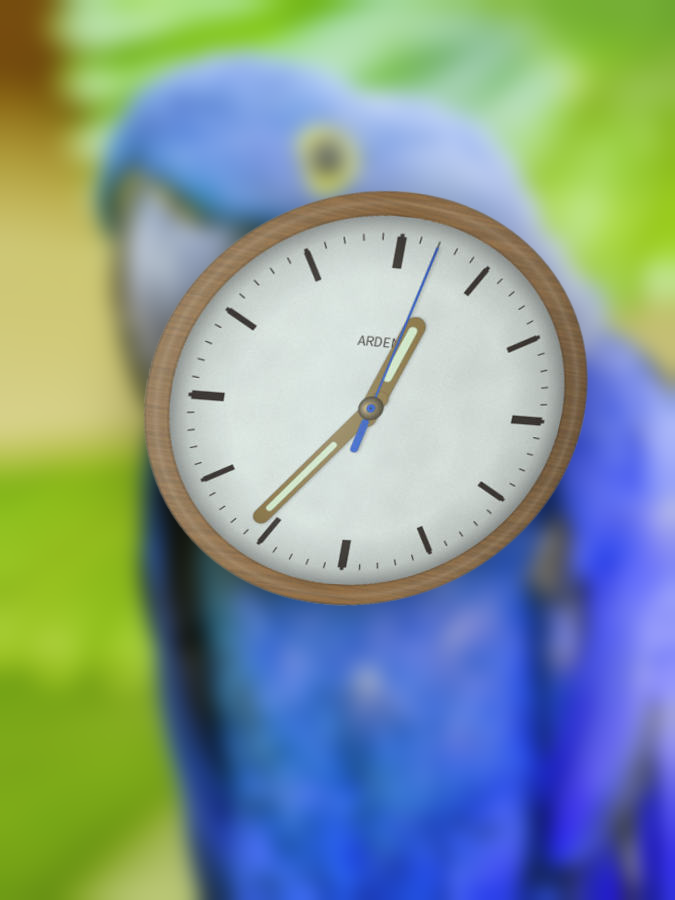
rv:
12h36m02s
